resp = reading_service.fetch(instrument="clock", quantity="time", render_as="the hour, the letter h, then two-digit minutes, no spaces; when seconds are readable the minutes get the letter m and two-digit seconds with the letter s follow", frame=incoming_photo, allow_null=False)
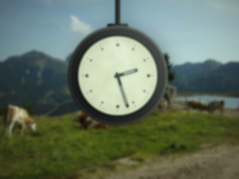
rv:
2h27
